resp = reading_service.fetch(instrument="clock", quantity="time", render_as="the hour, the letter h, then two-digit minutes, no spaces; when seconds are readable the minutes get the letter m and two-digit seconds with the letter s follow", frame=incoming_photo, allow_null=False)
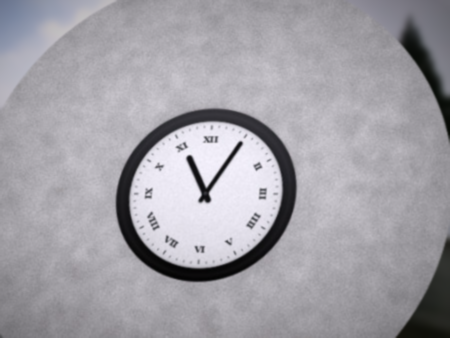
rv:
11h05
